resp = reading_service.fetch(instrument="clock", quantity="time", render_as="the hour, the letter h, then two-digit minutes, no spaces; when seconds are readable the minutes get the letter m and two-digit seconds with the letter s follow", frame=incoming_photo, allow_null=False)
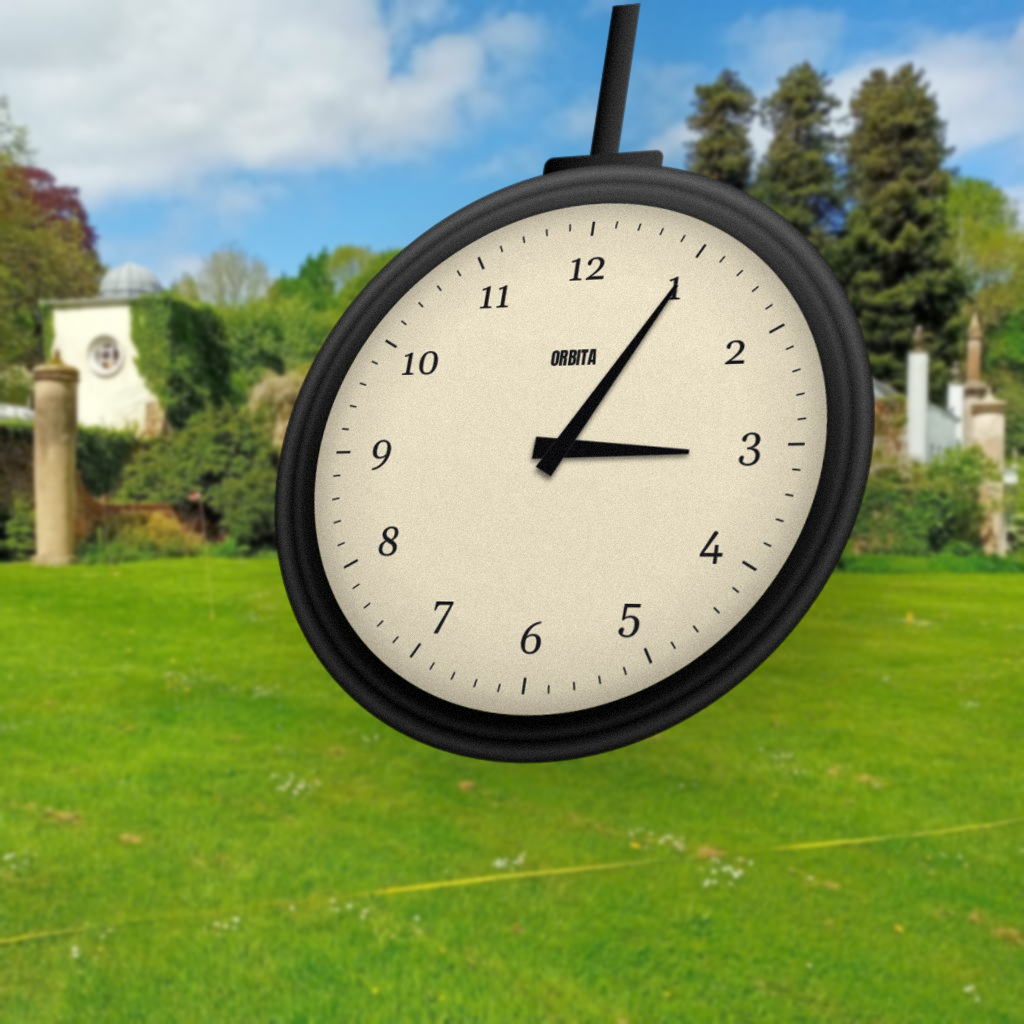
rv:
3h05
